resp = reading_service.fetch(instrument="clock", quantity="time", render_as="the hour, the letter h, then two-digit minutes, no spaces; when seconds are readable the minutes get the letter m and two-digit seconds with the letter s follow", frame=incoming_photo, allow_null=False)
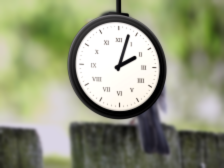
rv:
2h03
